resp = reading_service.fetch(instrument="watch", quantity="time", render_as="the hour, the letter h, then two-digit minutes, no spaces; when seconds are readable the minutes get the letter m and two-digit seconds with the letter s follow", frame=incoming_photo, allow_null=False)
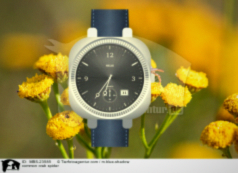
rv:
6h36
